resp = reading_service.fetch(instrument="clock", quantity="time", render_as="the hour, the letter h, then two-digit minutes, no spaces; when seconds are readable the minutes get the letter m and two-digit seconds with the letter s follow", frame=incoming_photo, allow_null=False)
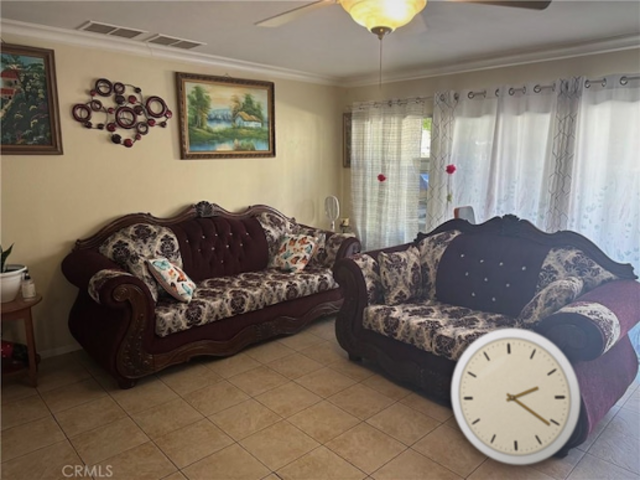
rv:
2h21
